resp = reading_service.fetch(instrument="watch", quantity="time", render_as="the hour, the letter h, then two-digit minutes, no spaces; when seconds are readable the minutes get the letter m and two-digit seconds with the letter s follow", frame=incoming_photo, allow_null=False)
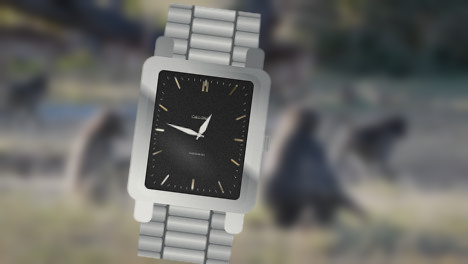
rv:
12h47
